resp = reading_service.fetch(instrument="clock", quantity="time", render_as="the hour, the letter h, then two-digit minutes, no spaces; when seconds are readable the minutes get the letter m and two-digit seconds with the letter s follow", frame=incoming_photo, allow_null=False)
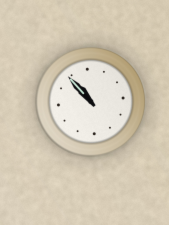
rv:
10h54
